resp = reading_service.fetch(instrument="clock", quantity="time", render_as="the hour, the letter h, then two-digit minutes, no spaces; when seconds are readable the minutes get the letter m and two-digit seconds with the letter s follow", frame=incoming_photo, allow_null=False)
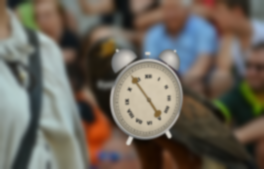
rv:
4h54
